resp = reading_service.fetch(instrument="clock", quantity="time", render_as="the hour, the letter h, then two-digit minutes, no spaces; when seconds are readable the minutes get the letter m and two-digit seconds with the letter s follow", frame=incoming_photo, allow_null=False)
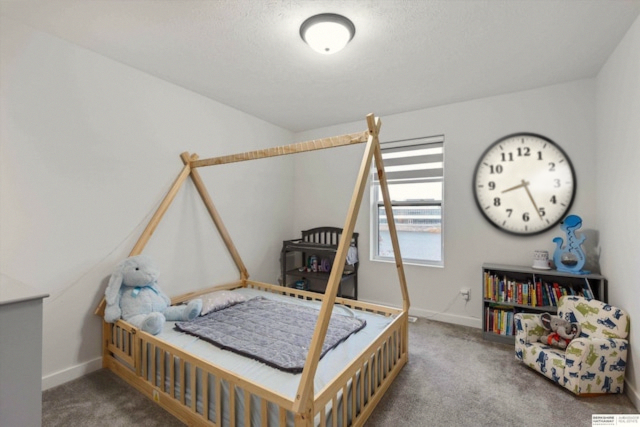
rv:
8h26
